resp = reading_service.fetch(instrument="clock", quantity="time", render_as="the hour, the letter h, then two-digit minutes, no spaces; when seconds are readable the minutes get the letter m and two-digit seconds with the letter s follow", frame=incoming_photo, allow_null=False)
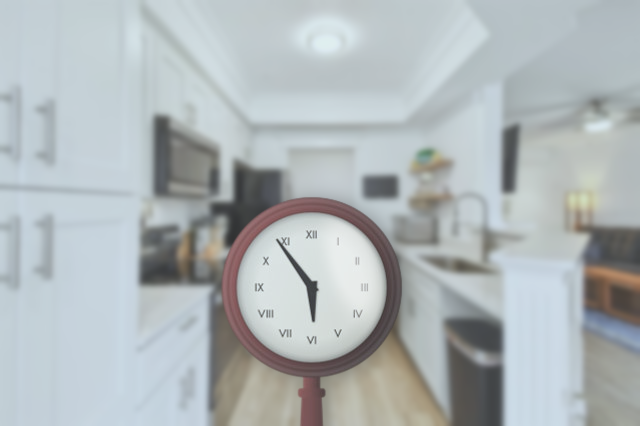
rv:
5h54
